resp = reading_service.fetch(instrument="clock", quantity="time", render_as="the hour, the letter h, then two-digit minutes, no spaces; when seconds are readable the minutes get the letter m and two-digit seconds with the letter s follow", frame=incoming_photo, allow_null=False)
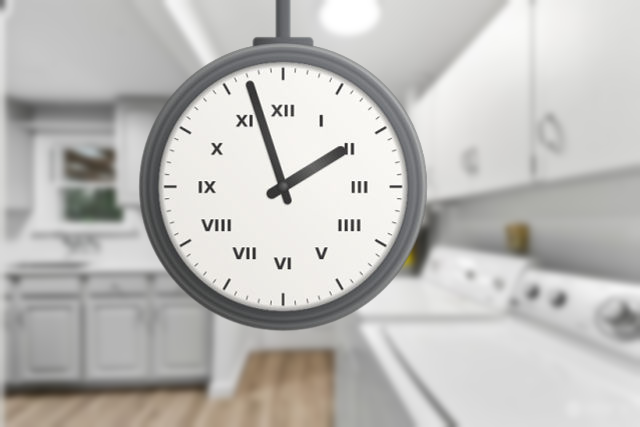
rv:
1h57
